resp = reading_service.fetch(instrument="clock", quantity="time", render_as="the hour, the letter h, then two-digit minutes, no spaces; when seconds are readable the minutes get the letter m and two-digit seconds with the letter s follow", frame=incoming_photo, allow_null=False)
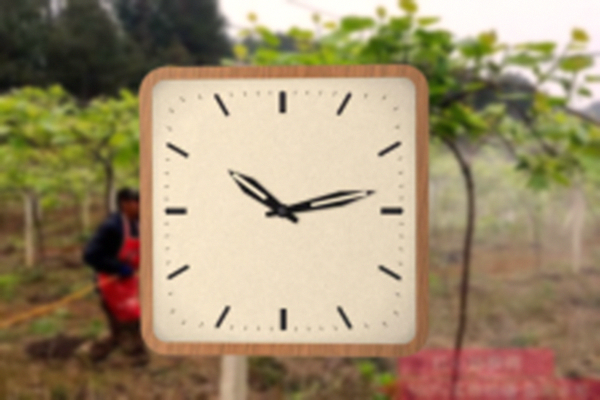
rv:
10h13
